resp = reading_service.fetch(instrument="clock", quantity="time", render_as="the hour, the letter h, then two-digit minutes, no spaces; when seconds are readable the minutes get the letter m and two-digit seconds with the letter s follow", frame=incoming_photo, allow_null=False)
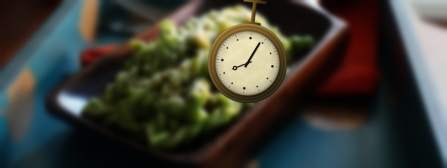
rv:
8h04
